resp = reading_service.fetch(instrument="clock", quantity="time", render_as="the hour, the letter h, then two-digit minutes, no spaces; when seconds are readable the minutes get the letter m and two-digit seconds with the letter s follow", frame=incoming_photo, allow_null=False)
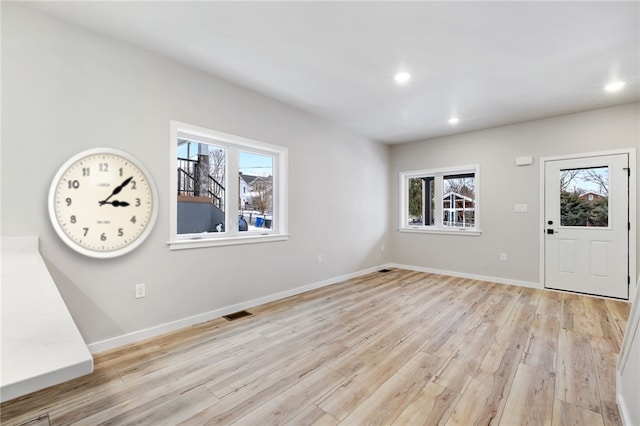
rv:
3h08
